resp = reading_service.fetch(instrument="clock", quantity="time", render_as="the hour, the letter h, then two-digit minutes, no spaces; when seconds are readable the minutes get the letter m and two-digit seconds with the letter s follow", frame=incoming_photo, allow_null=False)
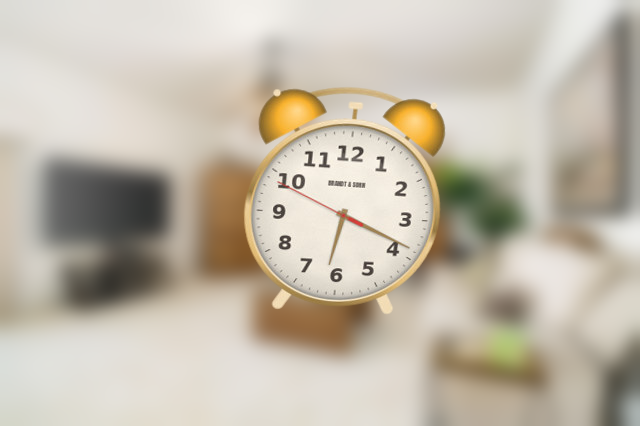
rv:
6h18m49s
